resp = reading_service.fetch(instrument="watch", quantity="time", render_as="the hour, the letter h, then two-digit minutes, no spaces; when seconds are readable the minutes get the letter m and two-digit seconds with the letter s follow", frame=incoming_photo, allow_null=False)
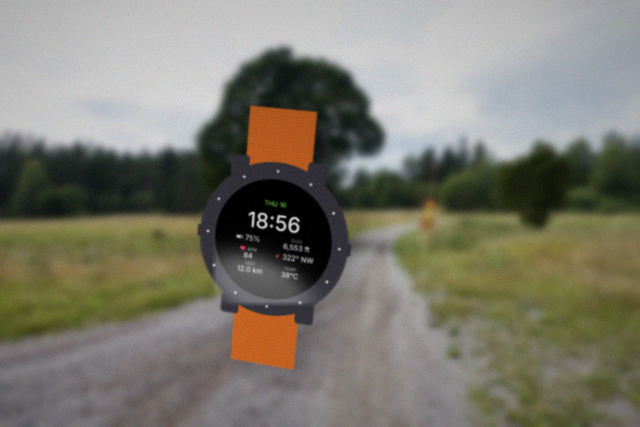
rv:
18h56
